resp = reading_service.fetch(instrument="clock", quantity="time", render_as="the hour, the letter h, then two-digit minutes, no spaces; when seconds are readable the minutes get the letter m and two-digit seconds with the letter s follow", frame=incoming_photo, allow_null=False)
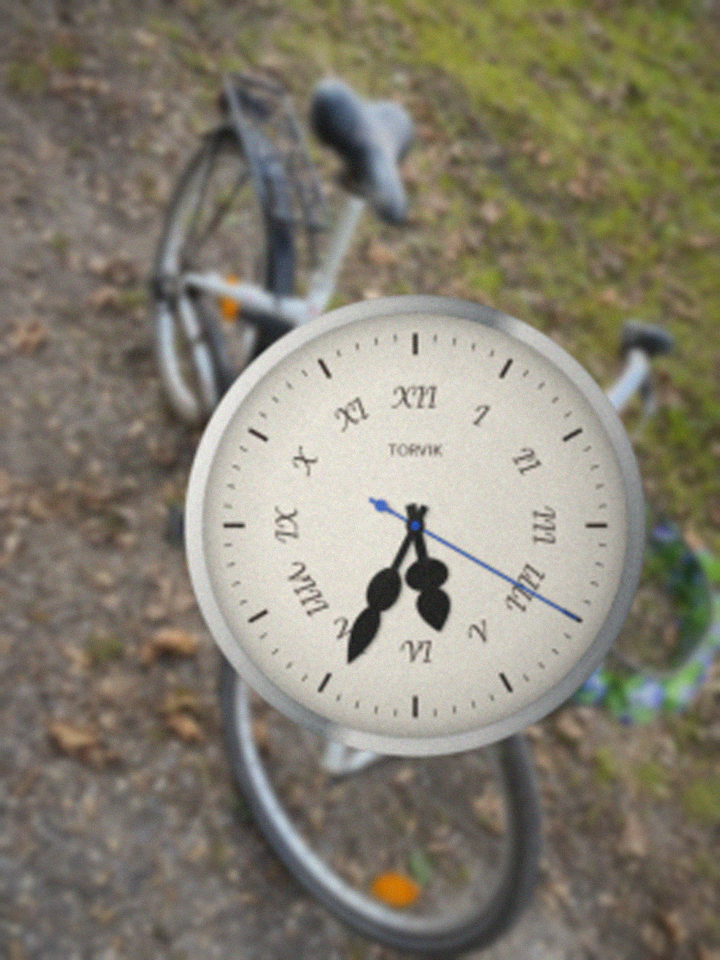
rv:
5h34m20s
